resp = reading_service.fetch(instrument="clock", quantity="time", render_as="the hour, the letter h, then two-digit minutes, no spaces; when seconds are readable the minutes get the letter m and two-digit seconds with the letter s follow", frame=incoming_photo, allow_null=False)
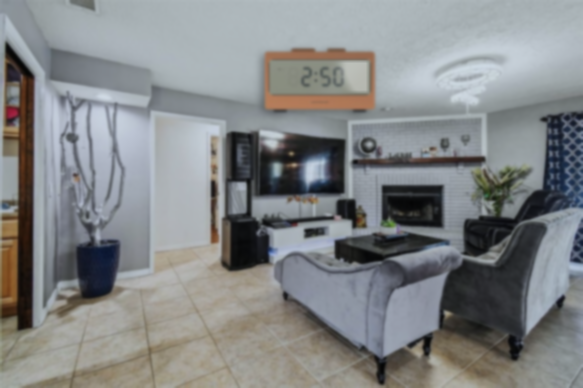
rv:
2h50
